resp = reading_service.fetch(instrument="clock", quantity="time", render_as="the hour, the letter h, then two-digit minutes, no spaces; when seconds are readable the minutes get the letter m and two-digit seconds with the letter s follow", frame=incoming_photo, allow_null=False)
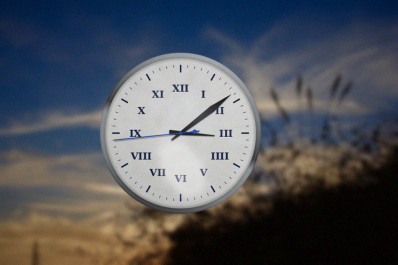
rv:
3h08m44s
